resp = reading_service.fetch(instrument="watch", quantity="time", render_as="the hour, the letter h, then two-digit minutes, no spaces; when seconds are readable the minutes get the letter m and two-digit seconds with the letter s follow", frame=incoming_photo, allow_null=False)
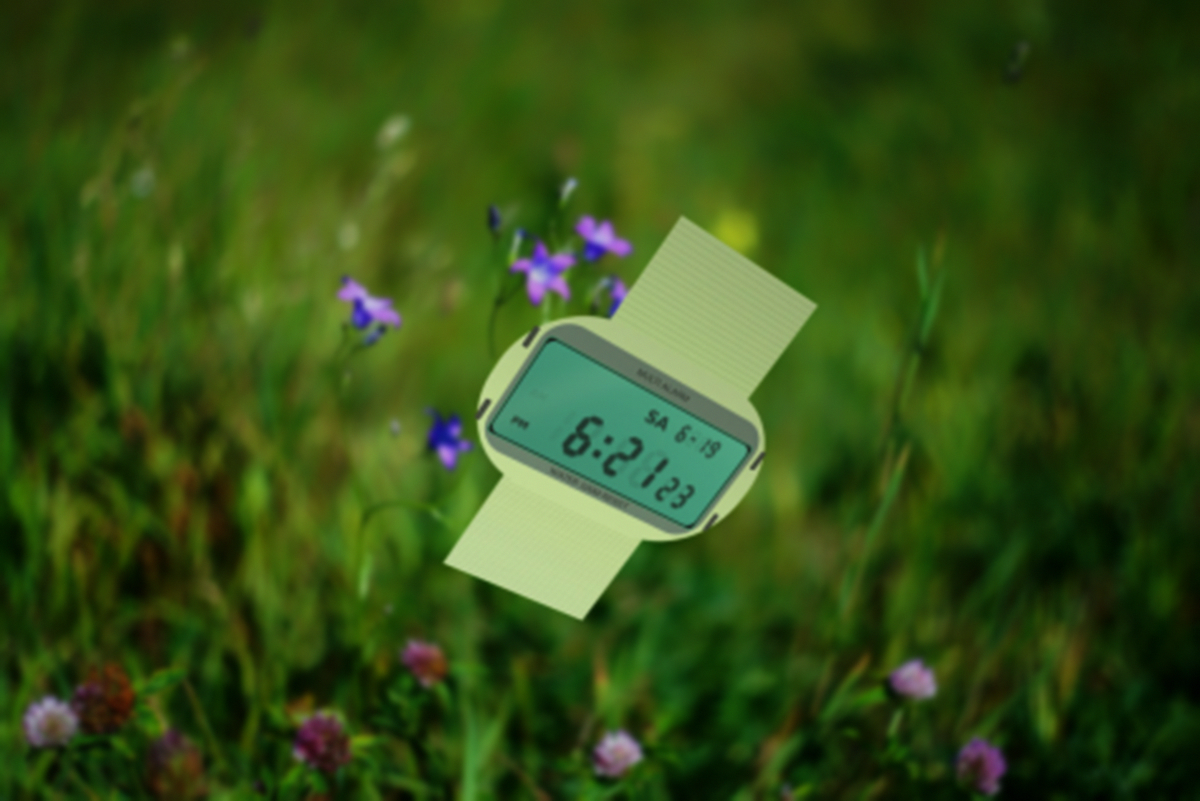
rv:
6h21m23s
